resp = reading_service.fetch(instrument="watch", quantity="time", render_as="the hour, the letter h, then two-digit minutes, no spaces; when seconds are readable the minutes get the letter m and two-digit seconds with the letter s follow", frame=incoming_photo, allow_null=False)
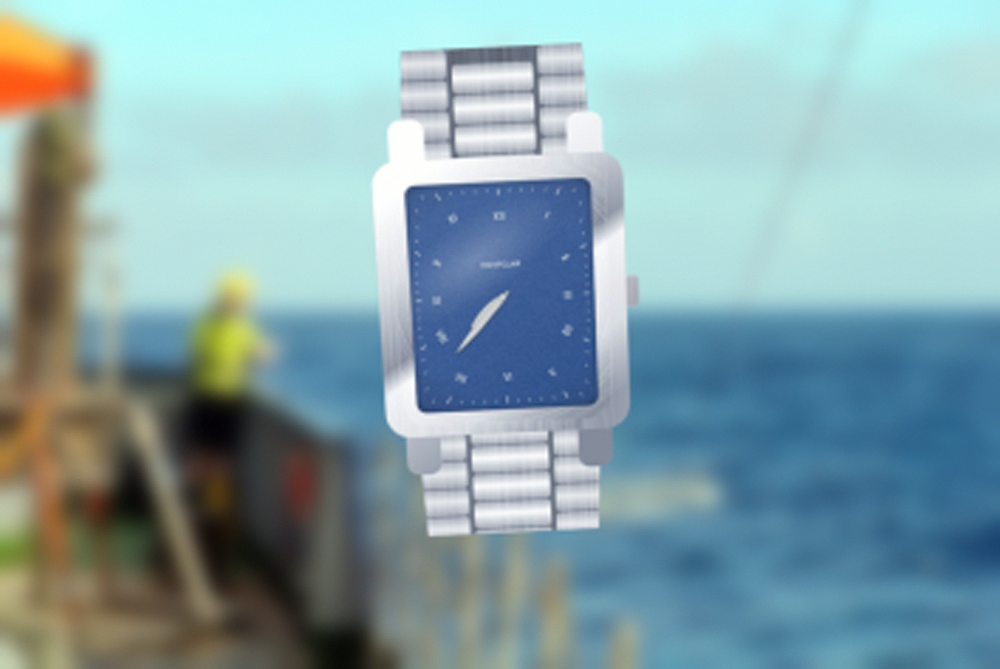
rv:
7h37
